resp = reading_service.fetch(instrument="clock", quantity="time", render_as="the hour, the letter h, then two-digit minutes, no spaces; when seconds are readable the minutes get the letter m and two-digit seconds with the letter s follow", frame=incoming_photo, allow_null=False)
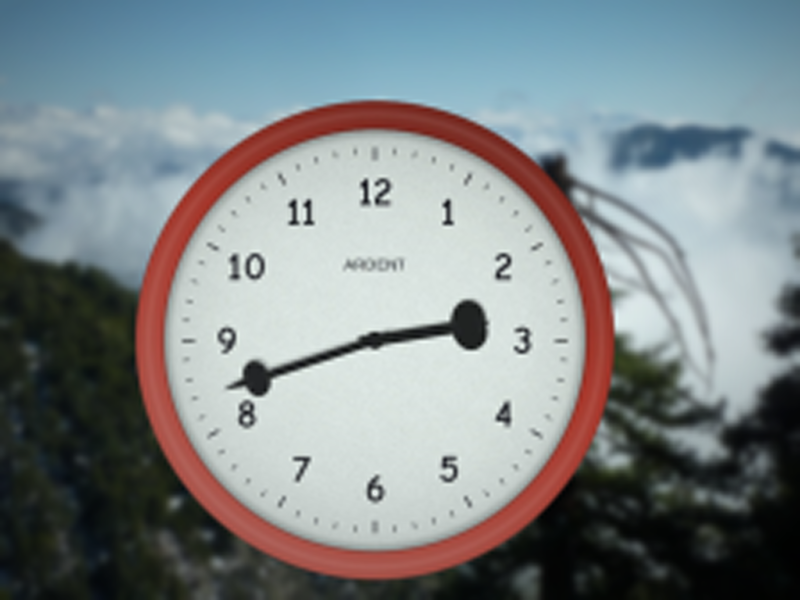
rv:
2h42
